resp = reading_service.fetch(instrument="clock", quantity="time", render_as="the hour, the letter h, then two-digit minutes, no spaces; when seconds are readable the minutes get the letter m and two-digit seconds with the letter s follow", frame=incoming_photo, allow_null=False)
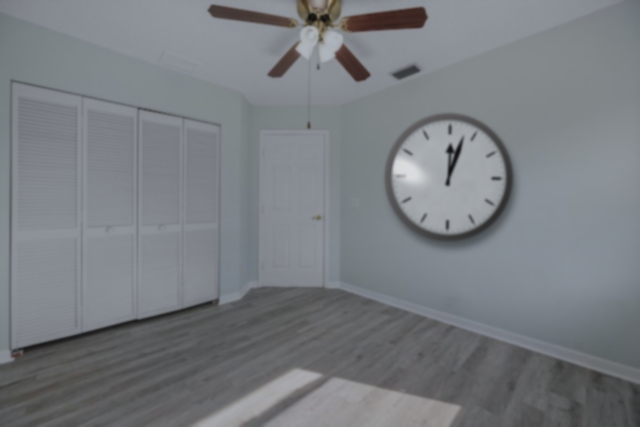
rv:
12h03
